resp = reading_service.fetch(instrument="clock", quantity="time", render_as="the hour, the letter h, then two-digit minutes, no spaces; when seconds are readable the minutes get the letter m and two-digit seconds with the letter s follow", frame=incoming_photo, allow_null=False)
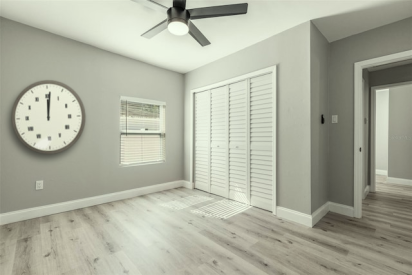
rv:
12h01
